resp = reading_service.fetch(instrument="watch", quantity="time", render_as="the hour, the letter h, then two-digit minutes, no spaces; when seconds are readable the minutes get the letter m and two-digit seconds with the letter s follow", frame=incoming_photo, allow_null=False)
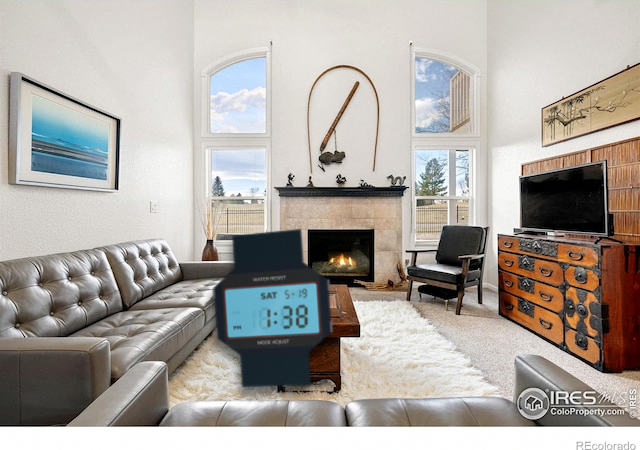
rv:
1h38
